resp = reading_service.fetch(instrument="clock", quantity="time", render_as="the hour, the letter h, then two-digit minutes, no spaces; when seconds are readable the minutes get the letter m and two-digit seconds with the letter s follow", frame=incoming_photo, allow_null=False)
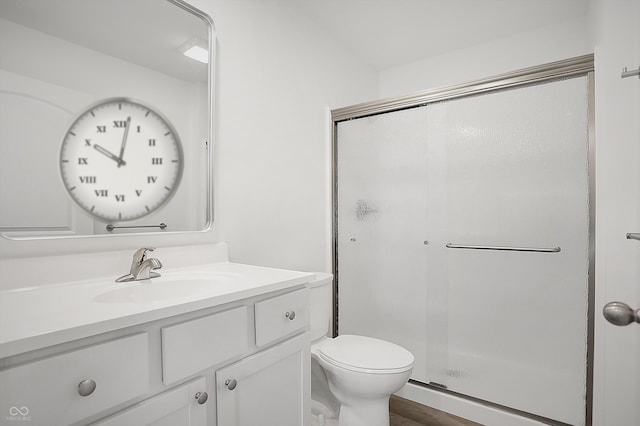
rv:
10h02
